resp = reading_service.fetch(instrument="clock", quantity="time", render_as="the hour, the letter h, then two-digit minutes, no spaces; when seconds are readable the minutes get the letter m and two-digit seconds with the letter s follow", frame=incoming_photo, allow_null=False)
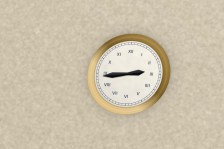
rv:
2h44
